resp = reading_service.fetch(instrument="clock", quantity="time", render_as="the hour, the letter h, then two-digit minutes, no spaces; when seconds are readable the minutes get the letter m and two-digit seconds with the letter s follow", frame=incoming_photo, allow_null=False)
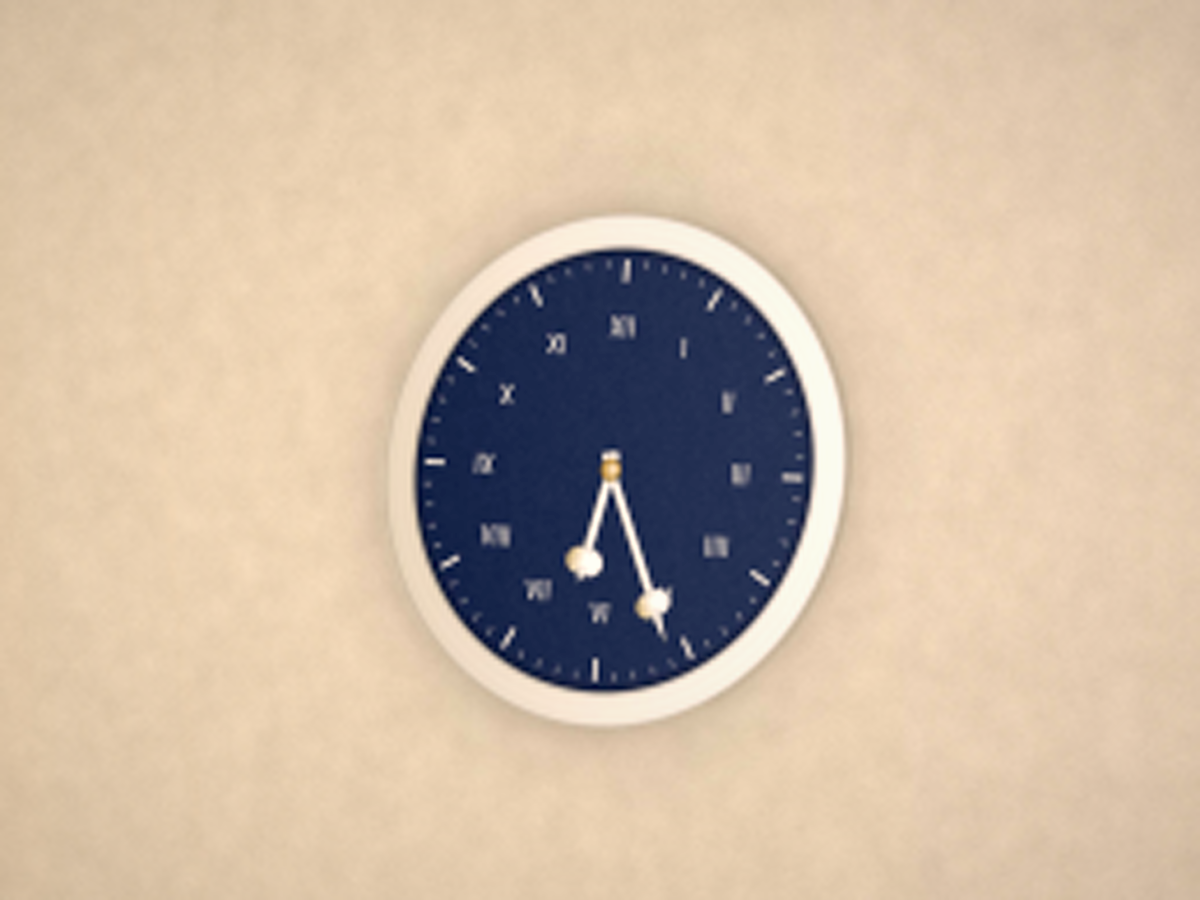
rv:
6h26
